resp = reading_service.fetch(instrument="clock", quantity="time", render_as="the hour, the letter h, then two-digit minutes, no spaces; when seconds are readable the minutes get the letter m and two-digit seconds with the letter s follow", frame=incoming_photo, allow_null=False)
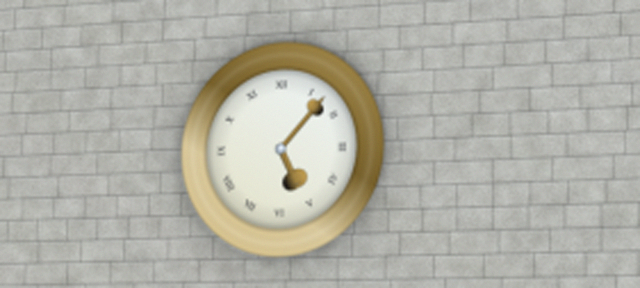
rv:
5h07
